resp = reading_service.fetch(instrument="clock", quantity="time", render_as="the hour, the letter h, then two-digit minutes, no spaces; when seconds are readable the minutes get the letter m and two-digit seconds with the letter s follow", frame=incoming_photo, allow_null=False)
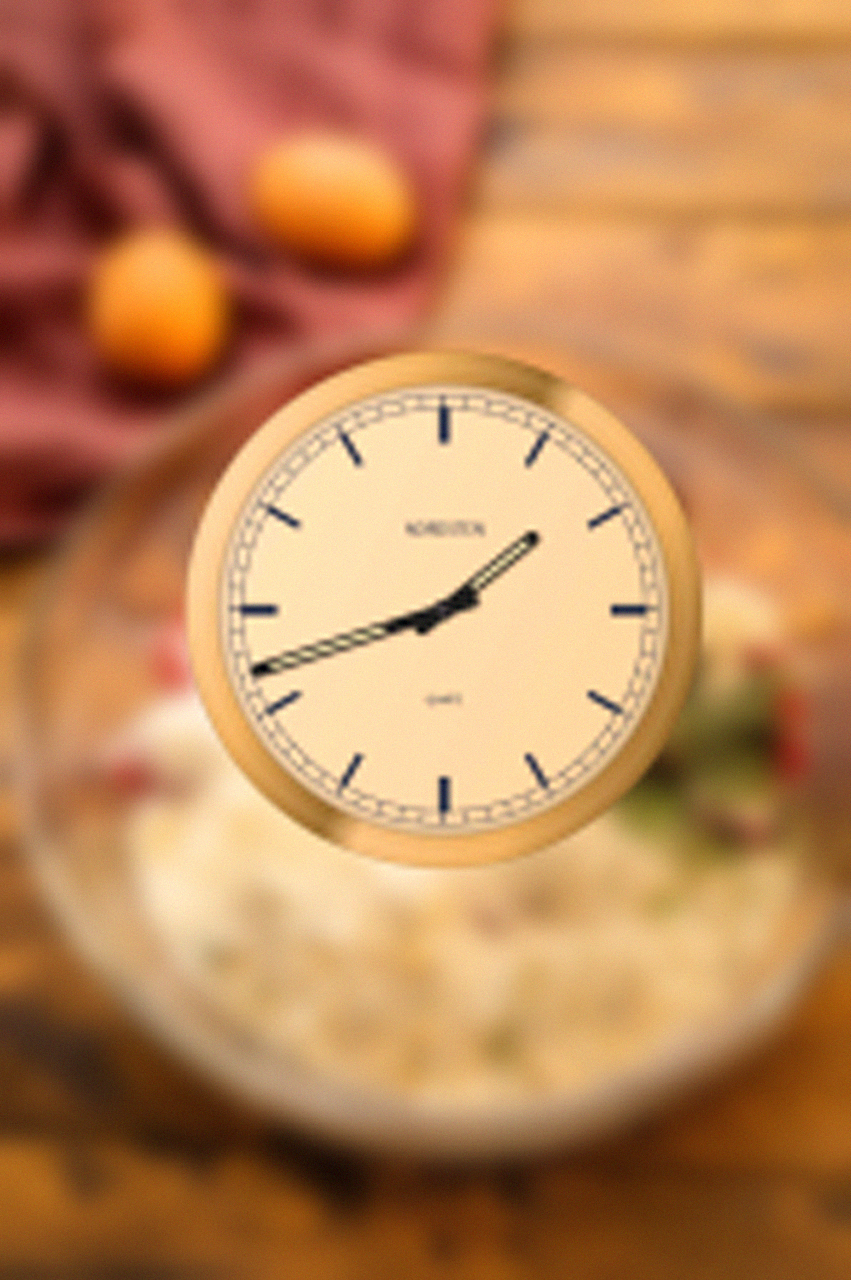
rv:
1h42
